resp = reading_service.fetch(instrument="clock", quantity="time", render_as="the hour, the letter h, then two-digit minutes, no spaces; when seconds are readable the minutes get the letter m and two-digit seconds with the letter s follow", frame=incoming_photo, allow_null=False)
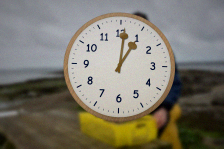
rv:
1h01
